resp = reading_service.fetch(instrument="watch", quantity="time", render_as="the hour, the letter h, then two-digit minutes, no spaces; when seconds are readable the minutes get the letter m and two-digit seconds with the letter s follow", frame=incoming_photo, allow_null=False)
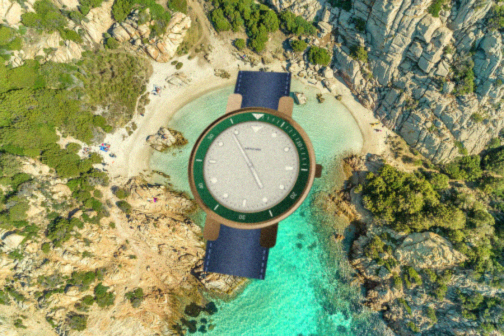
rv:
4h54
